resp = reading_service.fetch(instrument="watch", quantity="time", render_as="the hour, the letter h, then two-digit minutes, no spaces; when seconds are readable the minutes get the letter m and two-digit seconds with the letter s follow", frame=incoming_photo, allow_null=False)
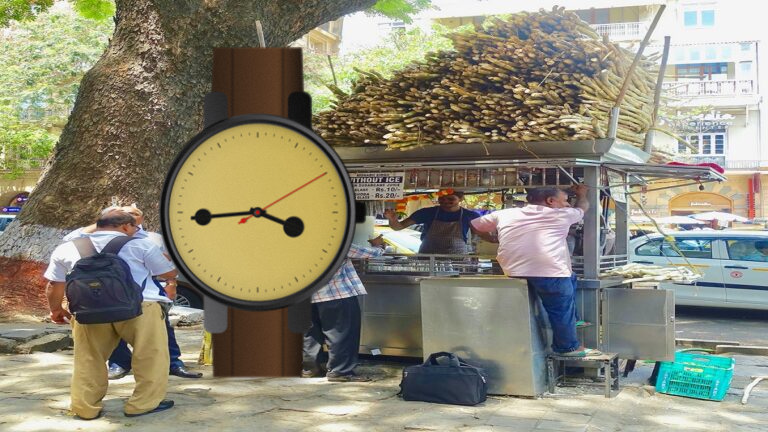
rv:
3h44m10s
